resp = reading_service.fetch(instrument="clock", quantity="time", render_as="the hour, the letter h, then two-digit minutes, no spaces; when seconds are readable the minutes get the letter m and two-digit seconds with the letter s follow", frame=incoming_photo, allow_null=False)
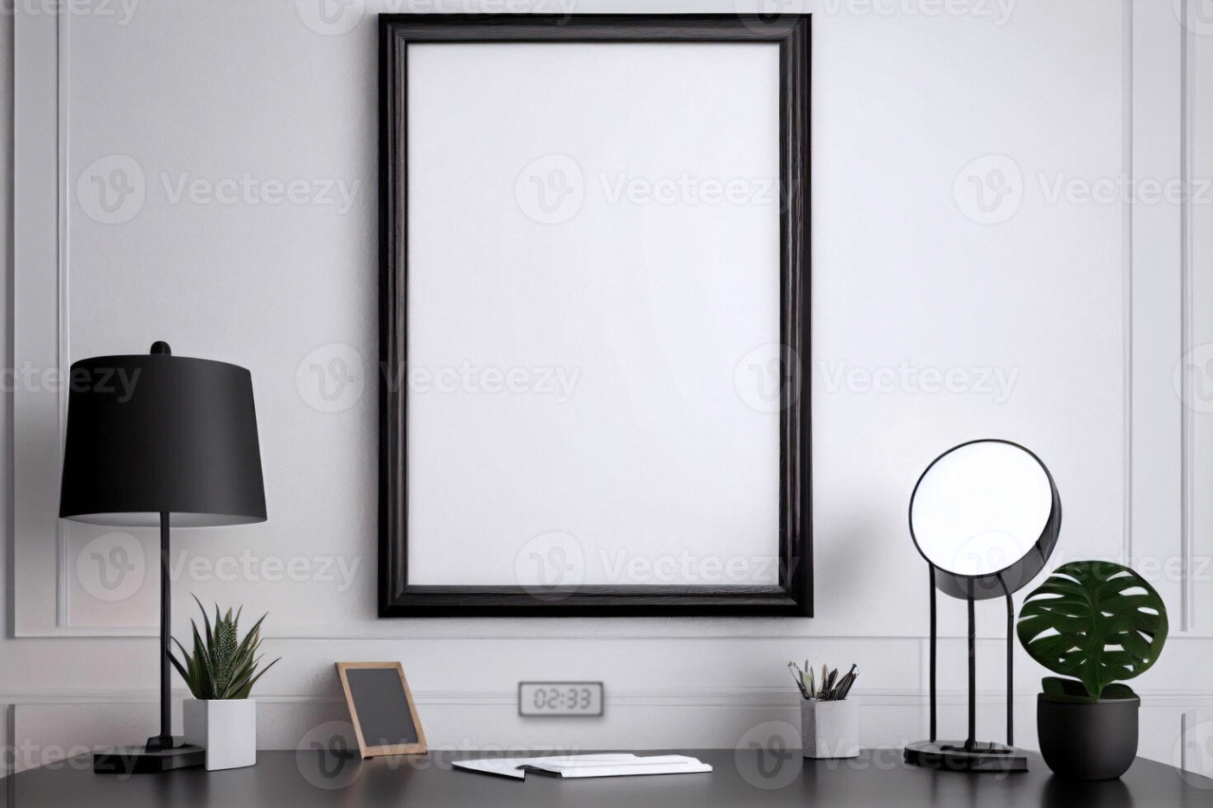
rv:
2h33
